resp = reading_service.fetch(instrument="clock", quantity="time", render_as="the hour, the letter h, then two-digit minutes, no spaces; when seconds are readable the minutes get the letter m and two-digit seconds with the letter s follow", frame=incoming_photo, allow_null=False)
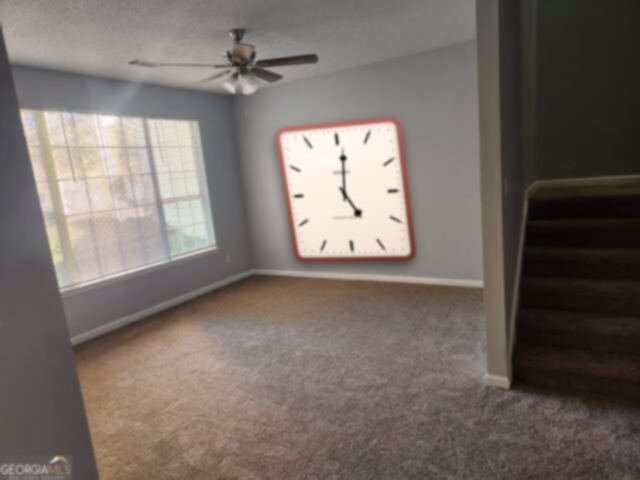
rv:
5h01
